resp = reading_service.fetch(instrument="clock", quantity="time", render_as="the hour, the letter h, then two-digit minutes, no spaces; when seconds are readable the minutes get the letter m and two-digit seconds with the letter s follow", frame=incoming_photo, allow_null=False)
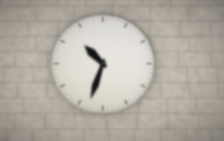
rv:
10h33
